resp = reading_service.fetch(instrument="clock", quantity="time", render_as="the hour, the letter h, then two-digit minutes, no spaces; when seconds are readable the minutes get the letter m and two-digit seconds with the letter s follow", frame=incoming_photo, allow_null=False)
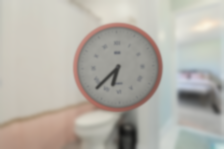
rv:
6h38
